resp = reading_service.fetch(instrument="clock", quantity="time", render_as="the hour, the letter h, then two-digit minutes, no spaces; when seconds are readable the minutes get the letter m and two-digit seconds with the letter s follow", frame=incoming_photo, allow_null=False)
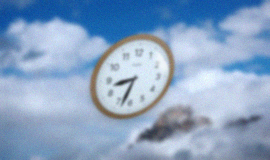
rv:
8h33
